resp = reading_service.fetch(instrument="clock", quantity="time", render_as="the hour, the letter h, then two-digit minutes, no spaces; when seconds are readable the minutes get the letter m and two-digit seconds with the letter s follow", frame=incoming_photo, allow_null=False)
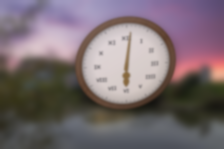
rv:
6h01
